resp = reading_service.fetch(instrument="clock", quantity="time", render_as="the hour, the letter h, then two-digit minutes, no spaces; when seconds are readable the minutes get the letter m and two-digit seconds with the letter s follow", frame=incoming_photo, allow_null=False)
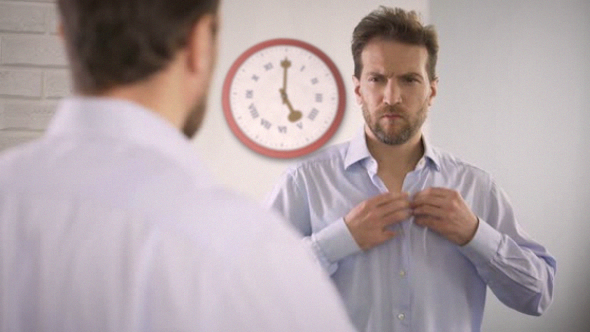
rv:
5h00
